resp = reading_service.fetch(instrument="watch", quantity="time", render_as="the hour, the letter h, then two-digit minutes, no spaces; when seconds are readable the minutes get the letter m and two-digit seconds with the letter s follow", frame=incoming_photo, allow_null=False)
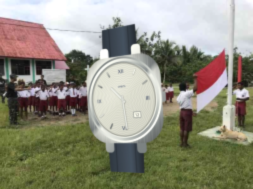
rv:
10h29
